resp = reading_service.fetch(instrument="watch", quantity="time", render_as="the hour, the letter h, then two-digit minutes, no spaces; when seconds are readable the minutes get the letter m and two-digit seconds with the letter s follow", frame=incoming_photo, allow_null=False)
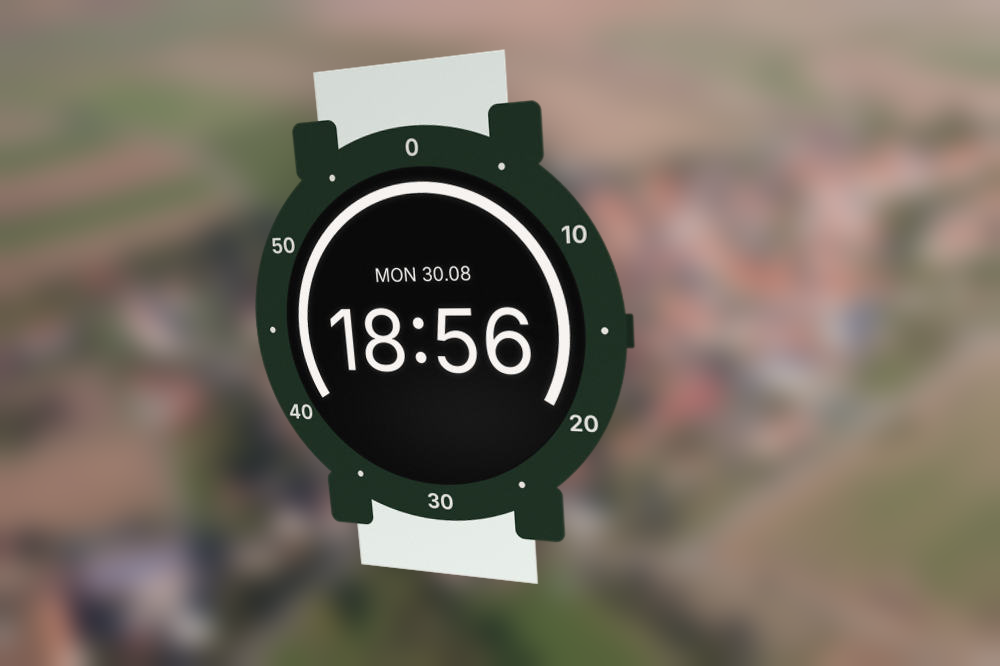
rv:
18h56
